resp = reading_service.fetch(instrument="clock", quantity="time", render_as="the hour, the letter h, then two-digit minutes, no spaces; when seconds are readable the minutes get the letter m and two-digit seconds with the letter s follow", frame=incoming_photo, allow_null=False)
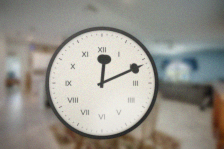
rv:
12h11
